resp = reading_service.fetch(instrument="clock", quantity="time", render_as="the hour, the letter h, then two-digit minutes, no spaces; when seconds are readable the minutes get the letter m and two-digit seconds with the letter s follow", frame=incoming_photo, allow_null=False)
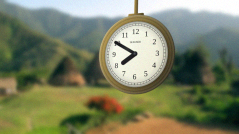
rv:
7h50
